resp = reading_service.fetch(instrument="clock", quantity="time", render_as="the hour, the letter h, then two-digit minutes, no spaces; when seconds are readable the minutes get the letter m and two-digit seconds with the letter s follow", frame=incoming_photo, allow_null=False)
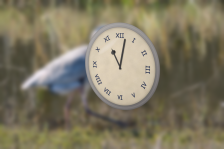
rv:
11h02
